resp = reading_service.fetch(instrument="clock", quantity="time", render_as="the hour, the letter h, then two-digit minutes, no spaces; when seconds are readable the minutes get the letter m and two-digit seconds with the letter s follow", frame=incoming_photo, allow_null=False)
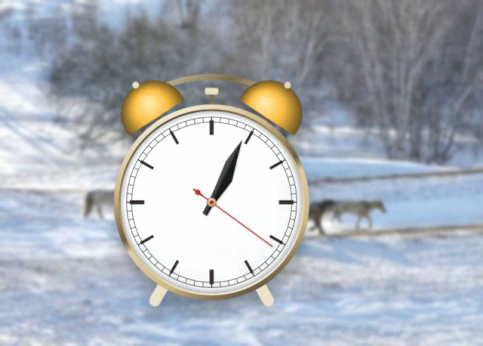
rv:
1h04m21s
